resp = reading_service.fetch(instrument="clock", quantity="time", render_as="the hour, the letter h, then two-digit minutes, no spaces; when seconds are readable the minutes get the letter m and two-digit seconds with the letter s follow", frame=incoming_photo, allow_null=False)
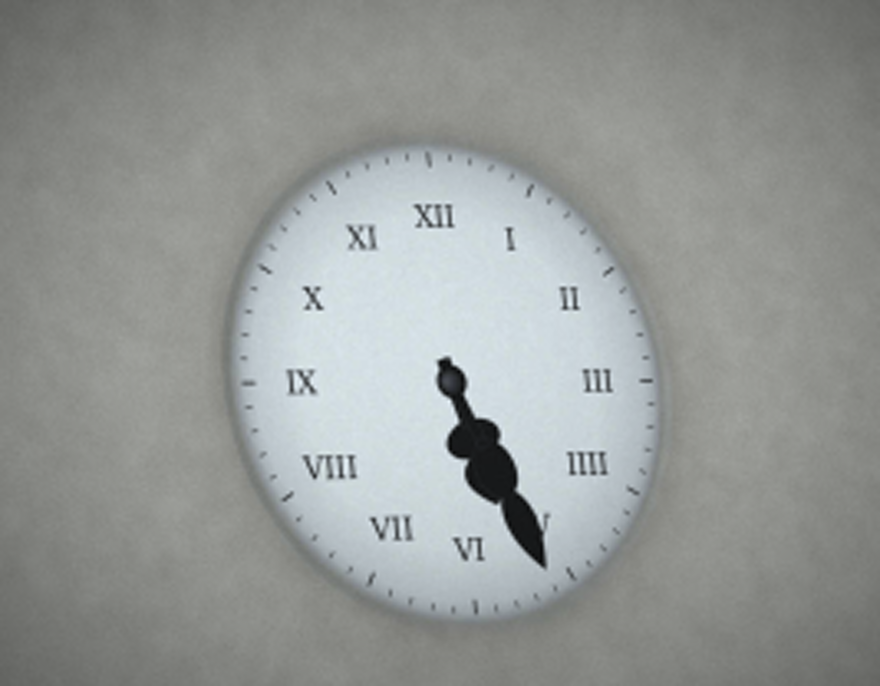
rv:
5h26
